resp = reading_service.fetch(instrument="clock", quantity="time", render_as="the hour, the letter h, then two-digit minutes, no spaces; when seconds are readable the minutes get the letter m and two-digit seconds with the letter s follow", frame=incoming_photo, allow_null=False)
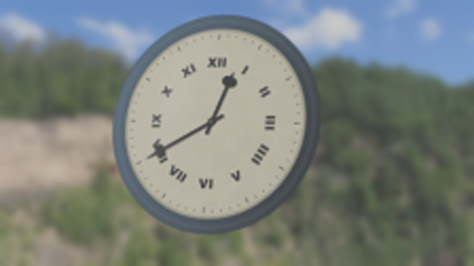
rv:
12h40
